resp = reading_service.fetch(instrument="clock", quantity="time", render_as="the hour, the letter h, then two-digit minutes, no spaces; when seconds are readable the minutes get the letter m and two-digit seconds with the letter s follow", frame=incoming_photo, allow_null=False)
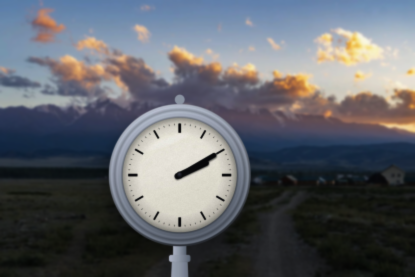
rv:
2h10
